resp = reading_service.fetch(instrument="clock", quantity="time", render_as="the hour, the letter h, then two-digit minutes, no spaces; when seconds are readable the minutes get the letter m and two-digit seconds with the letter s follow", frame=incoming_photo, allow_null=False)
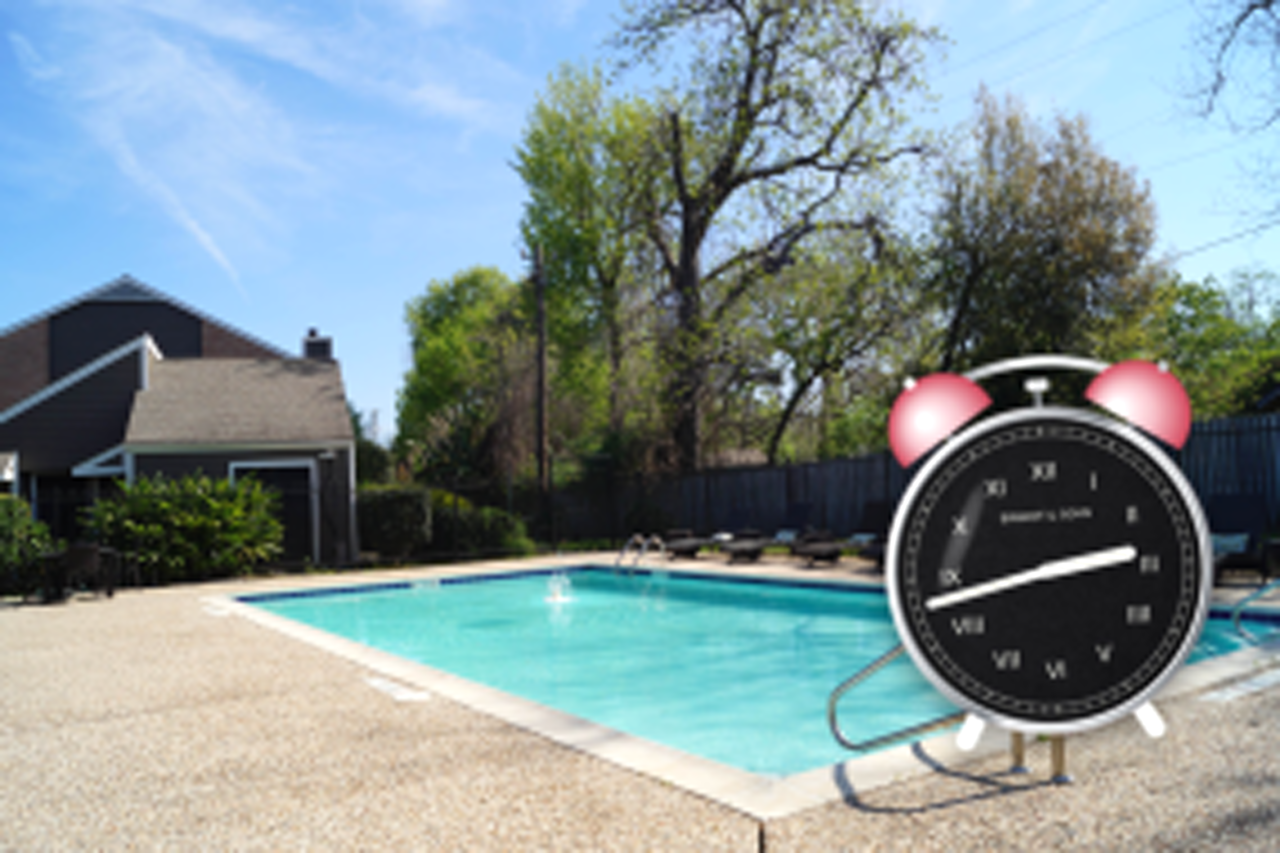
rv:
2h43
